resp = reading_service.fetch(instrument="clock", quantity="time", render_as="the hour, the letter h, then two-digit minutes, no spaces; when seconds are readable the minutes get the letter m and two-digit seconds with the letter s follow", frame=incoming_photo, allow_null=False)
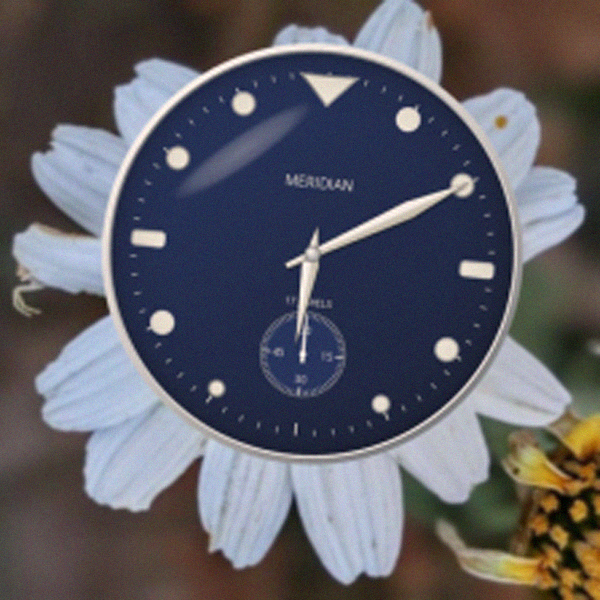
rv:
6h10
